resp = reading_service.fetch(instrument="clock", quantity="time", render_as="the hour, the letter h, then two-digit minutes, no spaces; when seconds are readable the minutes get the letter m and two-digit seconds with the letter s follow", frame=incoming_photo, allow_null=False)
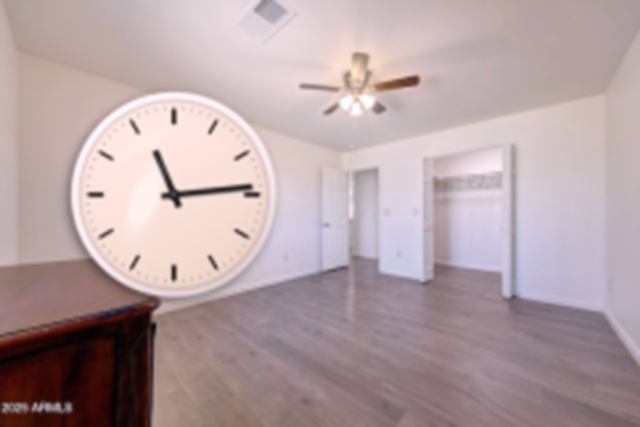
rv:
11h14
